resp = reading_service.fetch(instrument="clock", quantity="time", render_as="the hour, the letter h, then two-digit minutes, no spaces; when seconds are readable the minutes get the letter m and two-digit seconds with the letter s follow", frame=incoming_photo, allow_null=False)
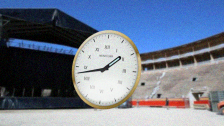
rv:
1h43
